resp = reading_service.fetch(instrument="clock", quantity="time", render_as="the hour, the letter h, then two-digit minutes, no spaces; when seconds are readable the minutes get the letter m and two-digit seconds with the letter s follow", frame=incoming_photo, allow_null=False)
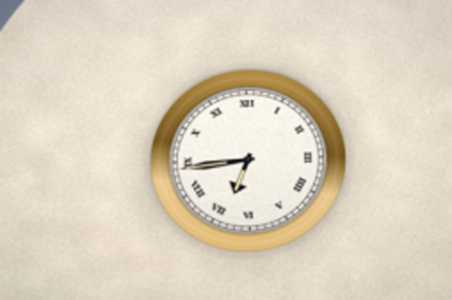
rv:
6h44
